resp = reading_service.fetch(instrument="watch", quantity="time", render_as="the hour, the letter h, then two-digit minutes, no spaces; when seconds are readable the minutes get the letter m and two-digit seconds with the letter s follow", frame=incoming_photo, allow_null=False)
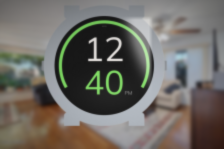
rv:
12h40
